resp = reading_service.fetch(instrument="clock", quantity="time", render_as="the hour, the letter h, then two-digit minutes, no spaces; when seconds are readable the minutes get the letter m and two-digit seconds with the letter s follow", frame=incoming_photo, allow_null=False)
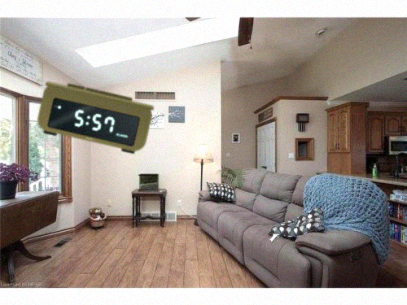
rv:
5h57
